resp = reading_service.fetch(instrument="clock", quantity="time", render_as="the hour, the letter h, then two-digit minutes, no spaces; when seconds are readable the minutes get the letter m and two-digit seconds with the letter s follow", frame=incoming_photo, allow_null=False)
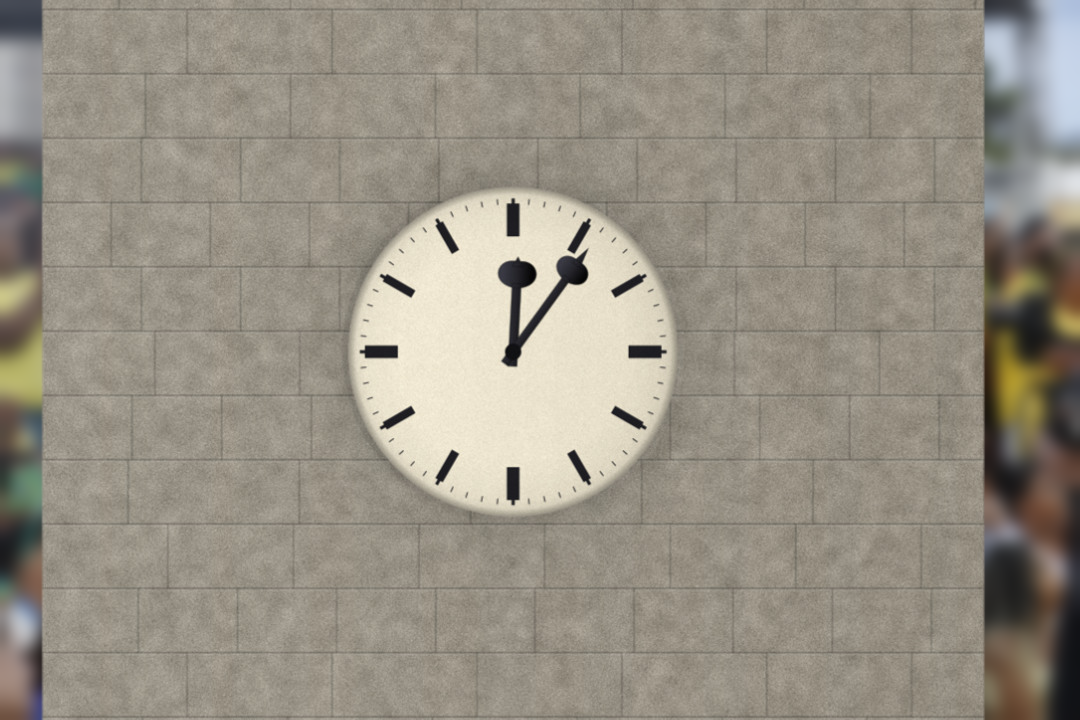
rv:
12h06
